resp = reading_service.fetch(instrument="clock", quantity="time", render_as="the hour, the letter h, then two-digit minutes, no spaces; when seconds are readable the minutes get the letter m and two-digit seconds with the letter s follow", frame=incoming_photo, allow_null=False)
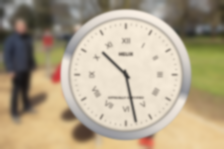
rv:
10h28
